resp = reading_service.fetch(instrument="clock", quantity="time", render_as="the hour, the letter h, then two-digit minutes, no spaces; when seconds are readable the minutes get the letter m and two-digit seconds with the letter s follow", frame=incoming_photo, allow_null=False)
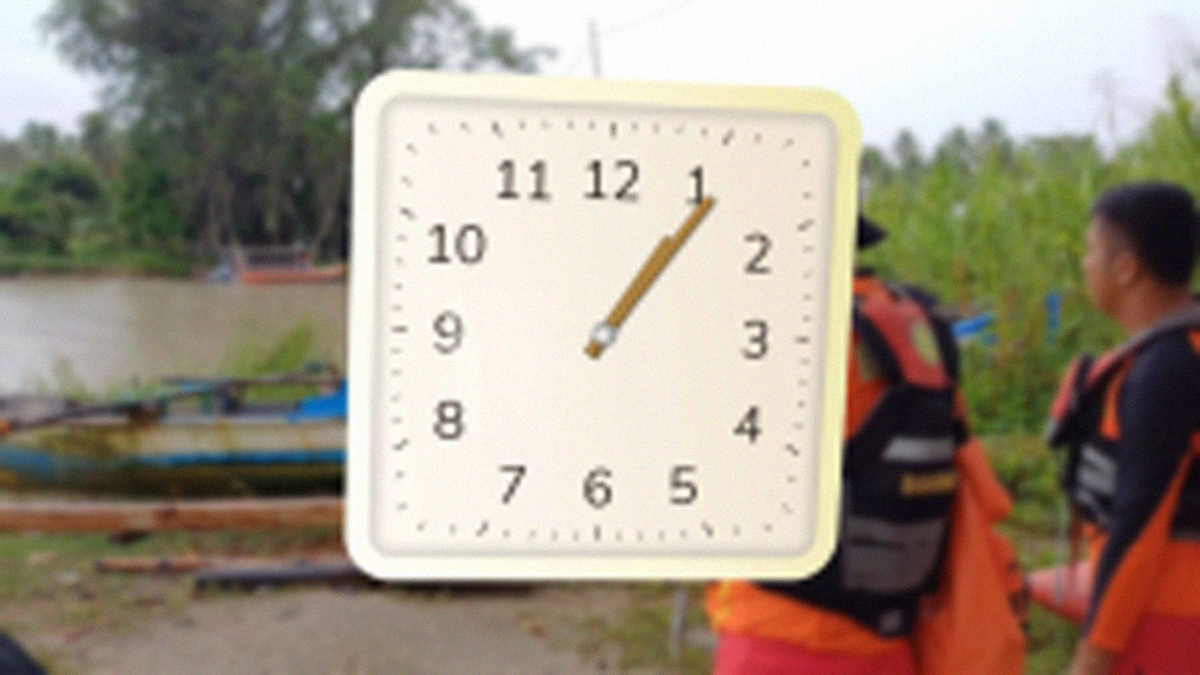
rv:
1h06
